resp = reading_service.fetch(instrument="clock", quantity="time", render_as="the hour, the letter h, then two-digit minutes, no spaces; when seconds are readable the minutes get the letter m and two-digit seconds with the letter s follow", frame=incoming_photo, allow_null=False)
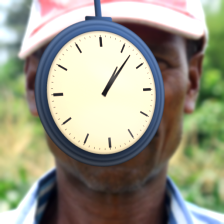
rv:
1h07
